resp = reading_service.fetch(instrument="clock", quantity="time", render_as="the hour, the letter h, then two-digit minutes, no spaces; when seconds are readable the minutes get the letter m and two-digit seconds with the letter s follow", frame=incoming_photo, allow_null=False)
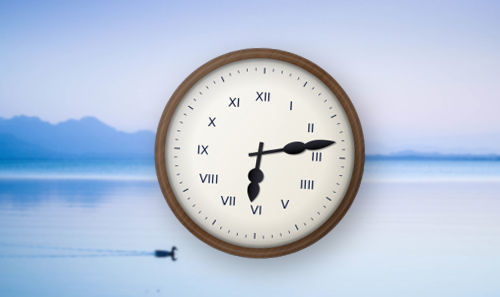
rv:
6h13
